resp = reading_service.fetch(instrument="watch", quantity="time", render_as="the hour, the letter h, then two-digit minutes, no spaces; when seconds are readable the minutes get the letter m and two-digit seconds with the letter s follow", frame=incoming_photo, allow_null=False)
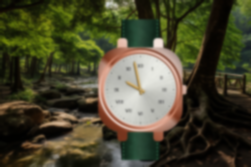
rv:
9h58
